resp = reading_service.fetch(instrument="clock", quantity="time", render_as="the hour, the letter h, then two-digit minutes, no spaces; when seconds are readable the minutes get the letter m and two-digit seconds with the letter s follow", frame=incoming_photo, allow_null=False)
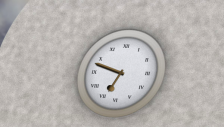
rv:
6h48
